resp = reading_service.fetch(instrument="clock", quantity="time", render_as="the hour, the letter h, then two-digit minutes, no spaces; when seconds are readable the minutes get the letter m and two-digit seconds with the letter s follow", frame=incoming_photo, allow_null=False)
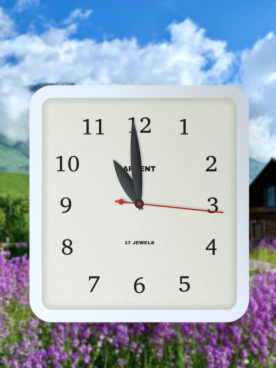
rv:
10h59m16s
